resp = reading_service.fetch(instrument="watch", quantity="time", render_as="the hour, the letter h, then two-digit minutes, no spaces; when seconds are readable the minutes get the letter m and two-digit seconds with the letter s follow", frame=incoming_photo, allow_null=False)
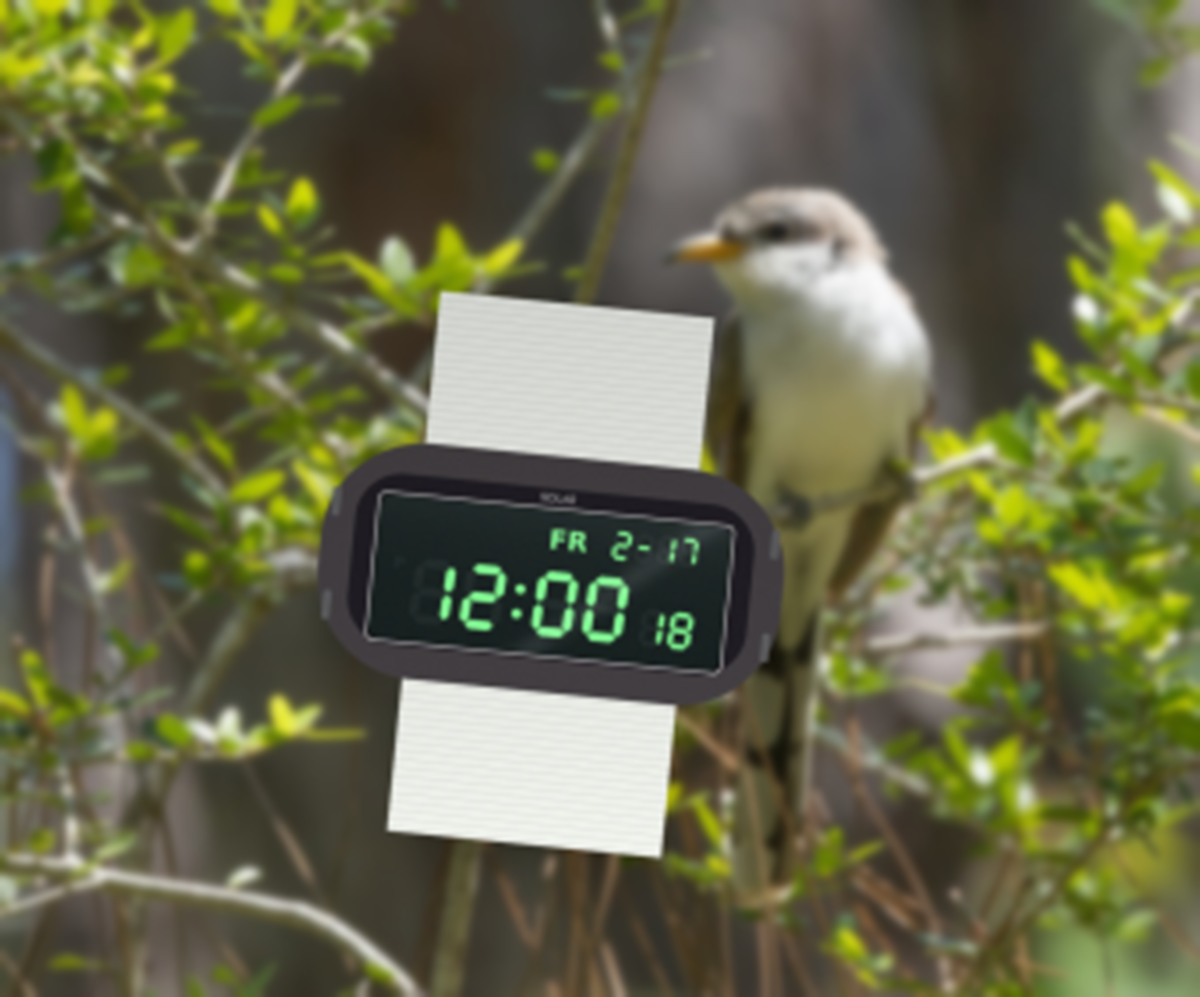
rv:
12h00m18s
